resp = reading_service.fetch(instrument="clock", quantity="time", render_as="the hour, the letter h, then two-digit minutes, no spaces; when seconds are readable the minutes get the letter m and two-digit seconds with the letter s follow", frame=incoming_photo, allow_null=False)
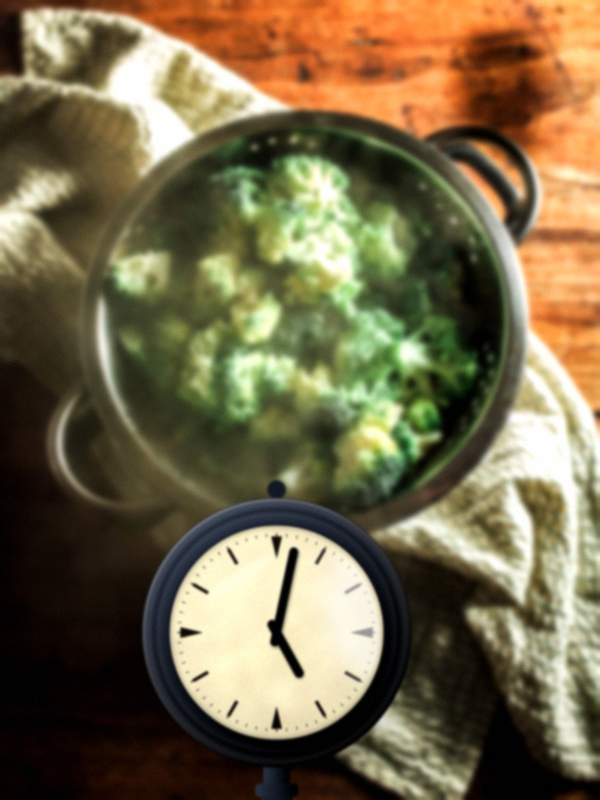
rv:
5h02
